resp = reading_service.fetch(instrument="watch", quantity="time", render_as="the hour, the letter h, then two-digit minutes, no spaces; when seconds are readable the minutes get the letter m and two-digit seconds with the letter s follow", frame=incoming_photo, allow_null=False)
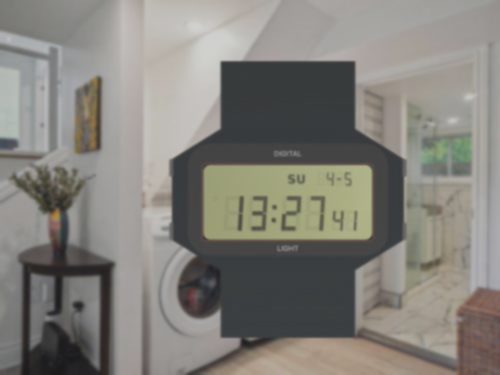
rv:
13h27m41s
